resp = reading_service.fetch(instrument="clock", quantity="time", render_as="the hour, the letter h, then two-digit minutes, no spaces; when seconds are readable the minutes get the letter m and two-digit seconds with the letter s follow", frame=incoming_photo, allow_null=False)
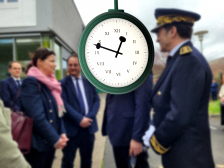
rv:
12h48
